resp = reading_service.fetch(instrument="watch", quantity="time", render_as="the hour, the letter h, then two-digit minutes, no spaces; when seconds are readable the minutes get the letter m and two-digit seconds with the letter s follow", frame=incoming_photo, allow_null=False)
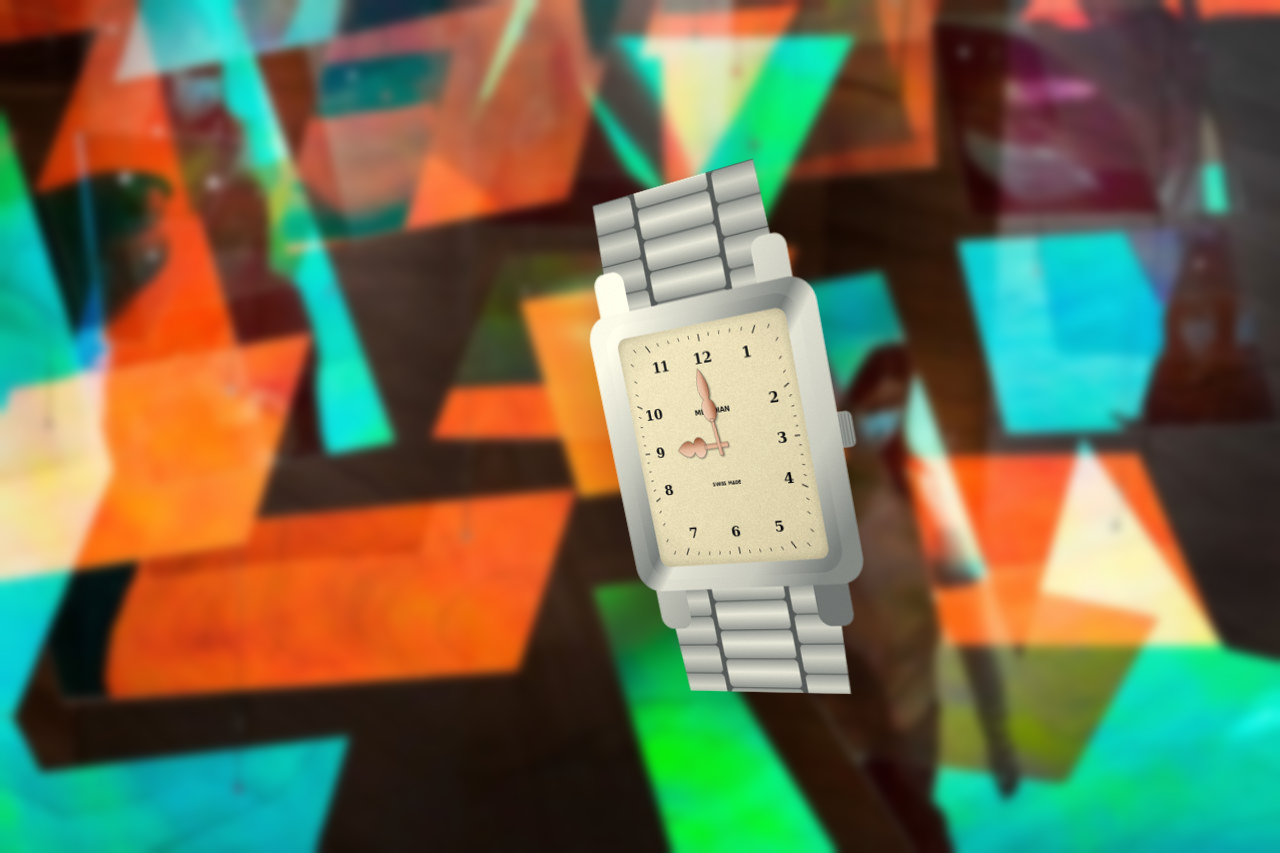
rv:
8h59
